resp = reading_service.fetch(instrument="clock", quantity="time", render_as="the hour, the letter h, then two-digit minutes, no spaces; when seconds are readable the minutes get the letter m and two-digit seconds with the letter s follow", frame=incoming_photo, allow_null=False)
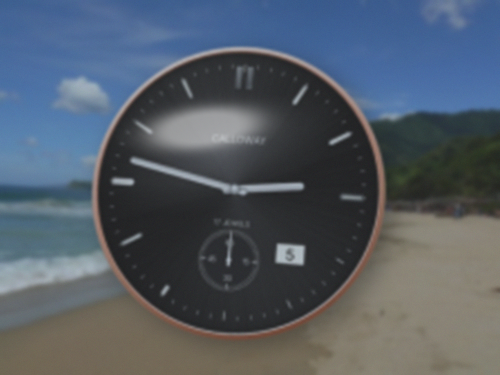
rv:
2h47
